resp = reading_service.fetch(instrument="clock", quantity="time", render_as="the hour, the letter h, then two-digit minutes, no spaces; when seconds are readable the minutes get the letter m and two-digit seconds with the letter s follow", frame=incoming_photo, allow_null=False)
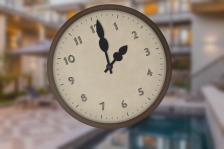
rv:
2h01
